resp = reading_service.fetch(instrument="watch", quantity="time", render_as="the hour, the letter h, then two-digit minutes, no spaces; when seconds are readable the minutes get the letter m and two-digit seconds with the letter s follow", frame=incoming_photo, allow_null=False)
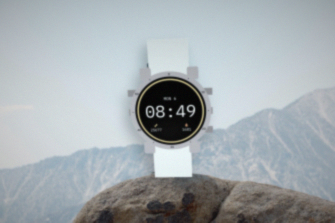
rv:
8h49
